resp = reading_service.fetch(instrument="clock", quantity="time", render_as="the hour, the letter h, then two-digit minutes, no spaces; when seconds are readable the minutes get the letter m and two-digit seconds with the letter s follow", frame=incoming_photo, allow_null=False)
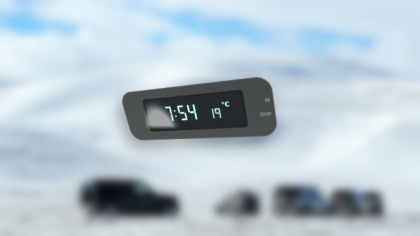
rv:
7h54
